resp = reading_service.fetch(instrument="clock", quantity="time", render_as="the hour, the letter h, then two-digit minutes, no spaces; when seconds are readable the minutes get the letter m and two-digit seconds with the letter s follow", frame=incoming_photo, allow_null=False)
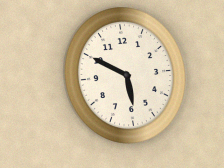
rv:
5h50
